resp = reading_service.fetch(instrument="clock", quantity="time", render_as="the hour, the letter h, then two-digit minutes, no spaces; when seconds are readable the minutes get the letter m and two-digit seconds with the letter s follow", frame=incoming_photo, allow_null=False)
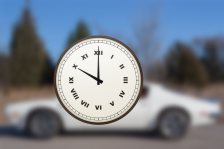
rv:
10h00
